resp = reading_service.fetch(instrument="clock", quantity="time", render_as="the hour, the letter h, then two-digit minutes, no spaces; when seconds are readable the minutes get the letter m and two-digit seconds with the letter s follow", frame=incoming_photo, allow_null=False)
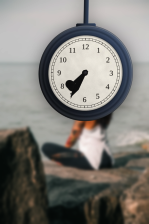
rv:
7h35
